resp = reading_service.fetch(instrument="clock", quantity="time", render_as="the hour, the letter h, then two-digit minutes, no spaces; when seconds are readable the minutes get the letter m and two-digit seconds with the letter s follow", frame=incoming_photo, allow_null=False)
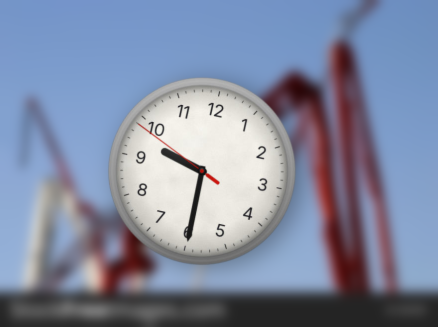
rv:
9h29m49s
